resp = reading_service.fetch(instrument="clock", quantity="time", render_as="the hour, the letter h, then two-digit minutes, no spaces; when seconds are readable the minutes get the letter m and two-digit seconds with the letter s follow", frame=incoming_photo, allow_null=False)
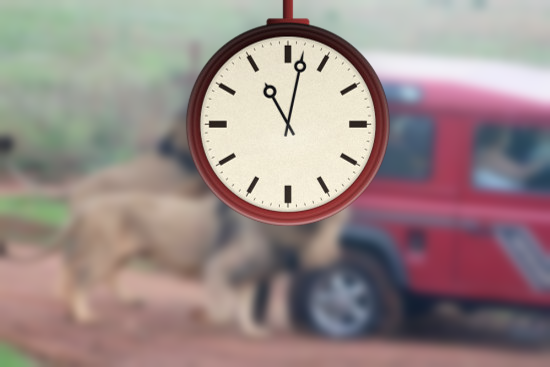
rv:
11h02
